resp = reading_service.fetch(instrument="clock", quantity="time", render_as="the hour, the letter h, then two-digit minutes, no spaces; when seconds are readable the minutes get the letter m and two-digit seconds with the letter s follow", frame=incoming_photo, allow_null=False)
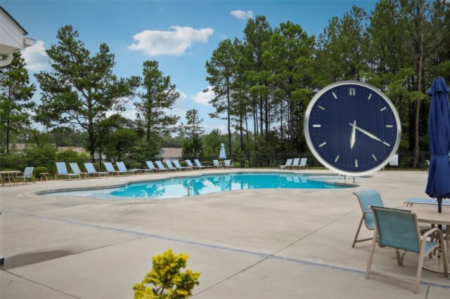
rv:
6h20
